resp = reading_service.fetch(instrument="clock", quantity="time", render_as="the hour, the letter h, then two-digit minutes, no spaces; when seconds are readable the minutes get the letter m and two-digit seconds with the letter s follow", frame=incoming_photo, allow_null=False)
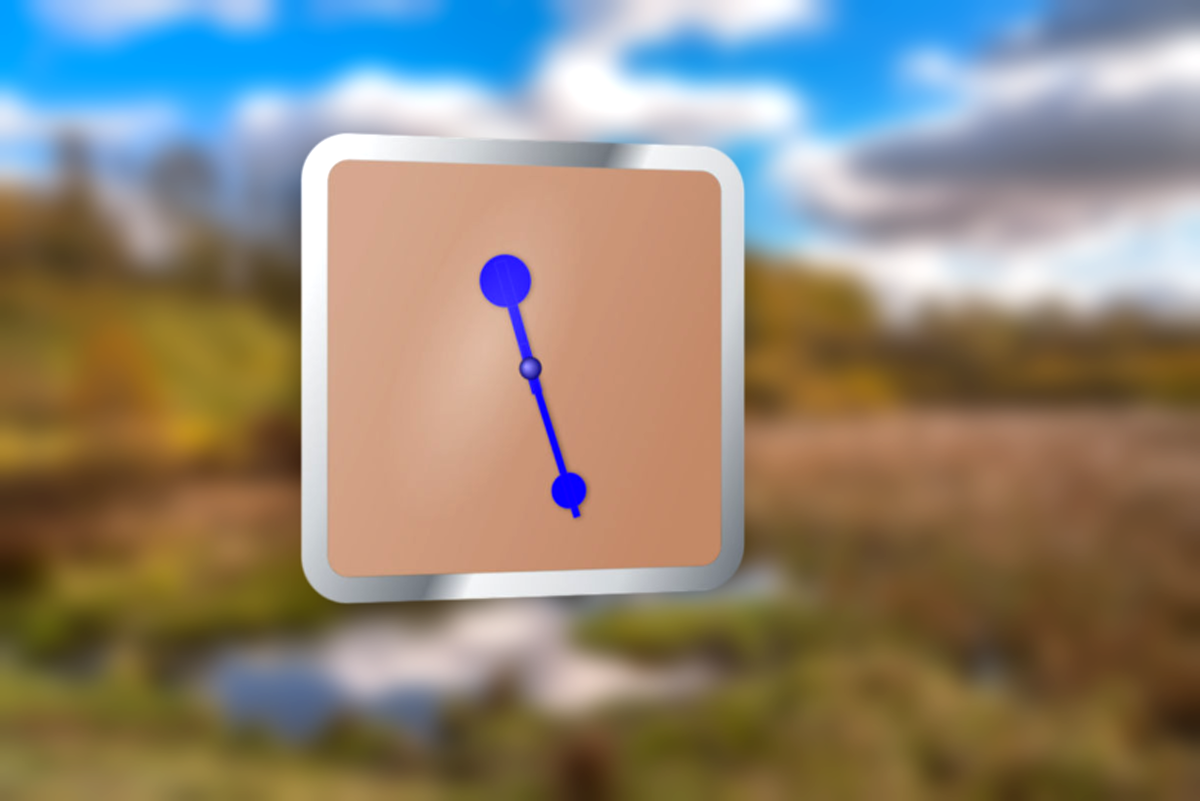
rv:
11h27
